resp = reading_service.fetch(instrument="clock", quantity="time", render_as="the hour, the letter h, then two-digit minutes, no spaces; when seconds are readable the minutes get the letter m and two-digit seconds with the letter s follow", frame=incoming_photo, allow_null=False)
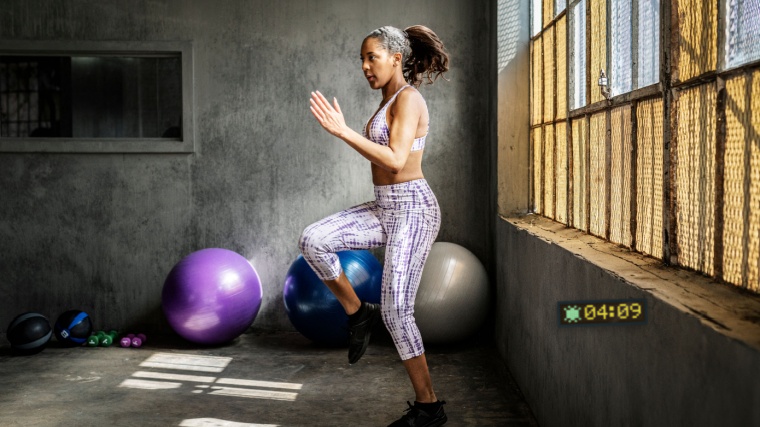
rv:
4h09
